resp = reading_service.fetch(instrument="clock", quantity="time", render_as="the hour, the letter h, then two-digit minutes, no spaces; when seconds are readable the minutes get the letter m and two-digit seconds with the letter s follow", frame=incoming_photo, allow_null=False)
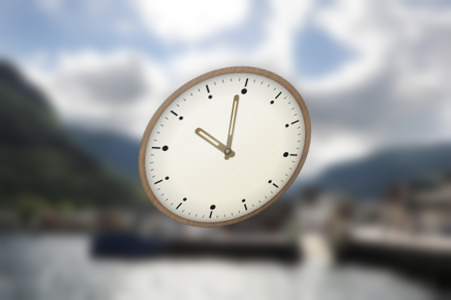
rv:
9h59
